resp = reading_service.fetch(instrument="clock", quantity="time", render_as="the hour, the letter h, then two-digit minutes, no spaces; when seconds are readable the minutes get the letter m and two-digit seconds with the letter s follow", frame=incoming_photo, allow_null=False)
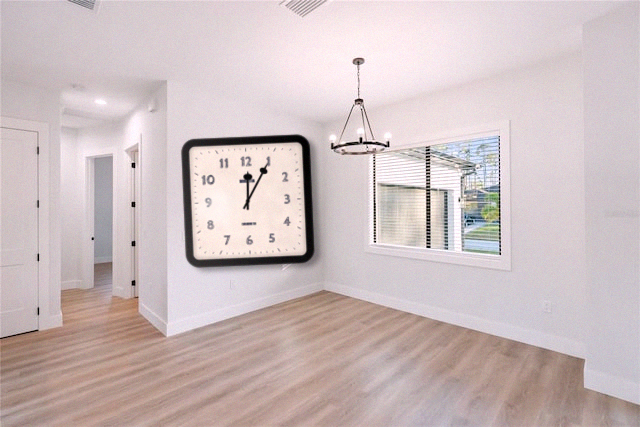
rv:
12h05
